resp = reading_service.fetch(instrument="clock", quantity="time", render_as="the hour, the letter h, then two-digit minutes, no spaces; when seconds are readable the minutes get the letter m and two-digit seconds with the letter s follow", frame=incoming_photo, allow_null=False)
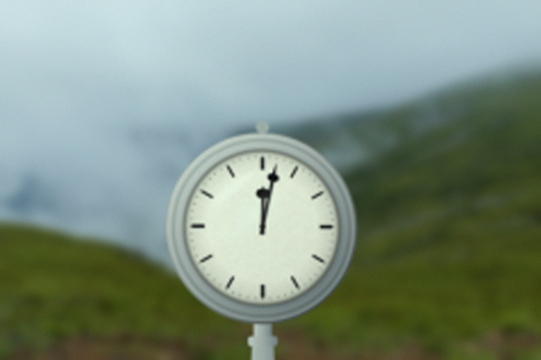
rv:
12h02
